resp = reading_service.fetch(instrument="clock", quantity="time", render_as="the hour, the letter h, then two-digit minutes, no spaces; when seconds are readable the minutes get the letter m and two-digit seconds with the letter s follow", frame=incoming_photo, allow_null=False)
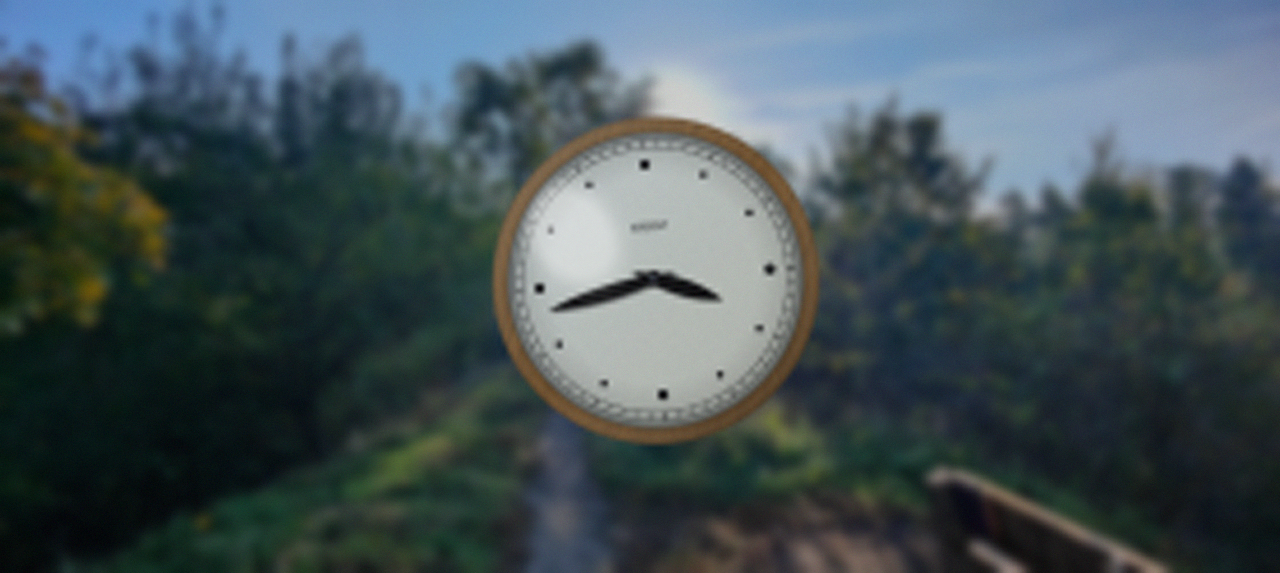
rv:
3h43
